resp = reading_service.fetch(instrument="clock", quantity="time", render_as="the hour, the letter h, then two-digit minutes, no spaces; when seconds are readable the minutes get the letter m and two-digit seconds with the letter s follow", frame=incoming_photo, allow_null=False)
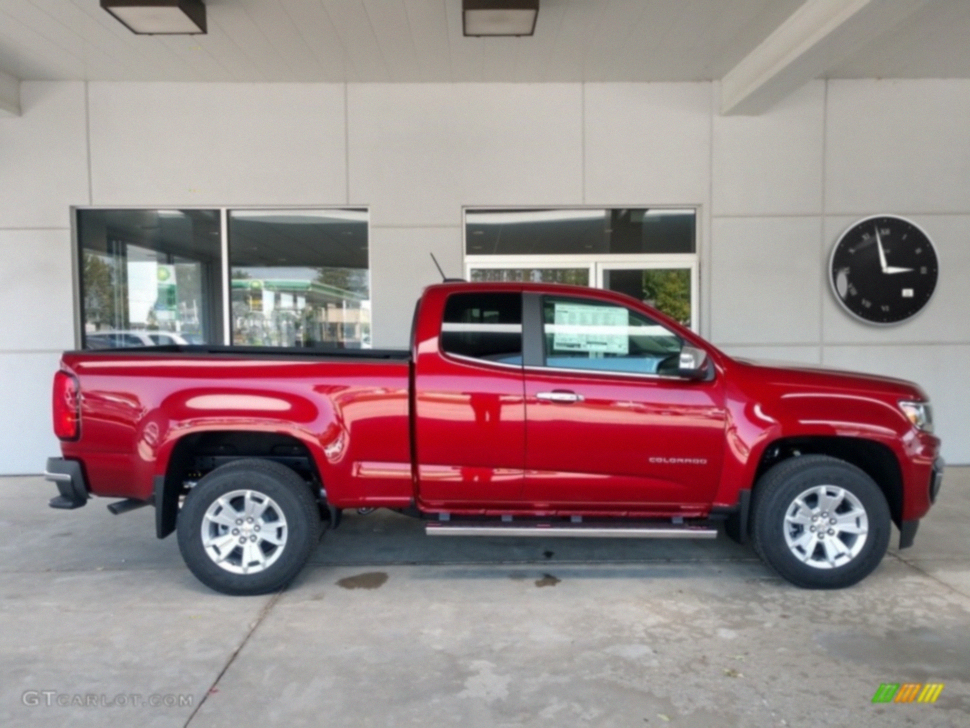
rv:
2h58
